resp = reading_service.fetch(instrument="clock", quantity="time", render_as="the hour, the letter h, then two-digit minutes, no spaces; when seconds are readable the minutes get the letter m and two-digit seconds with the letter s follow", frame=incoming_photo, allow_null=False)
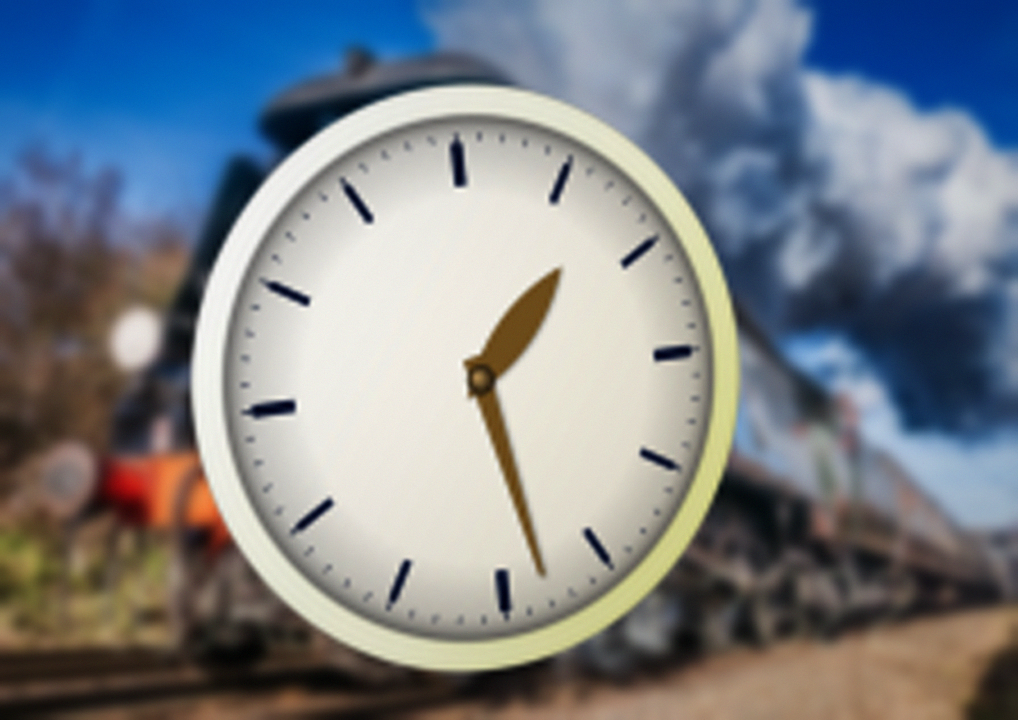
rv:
1h28
